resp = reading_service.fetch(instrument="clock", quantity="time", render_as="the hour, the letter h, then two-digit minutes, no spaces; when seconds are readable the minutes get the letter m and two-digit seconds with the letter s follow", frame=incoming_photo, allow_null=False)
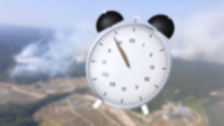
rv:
10h54
